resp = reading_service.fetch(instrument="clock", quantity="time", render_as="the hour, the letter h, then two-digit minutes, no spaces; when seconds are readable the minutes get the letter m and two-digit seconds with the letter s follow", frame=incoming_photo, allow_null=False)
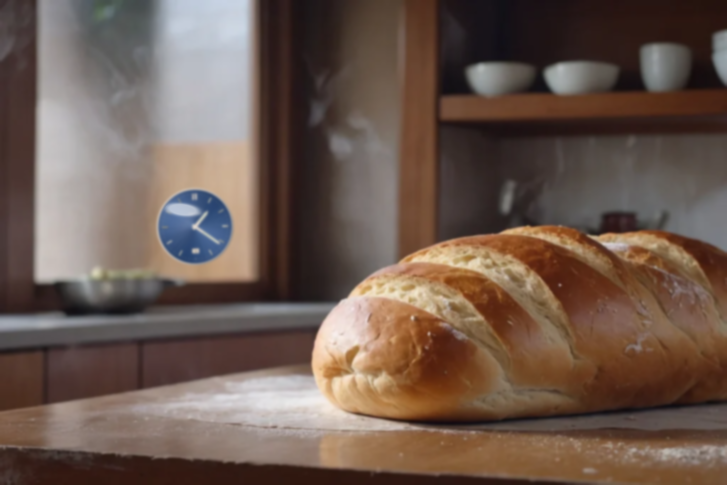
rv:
1h21
